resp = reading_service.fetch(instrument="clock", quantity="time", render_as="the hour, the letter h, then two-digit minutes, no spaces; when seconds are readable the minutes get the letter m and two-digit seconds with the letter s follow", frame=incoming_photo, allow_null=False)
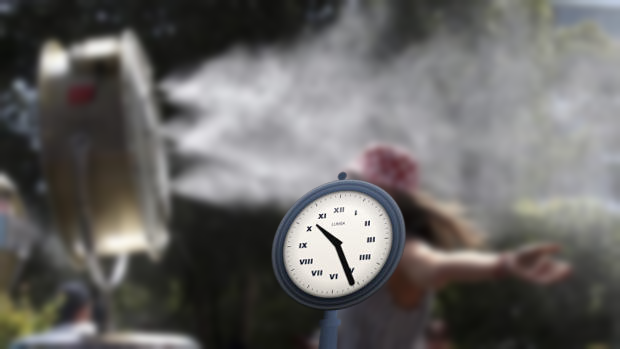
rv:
10h26
